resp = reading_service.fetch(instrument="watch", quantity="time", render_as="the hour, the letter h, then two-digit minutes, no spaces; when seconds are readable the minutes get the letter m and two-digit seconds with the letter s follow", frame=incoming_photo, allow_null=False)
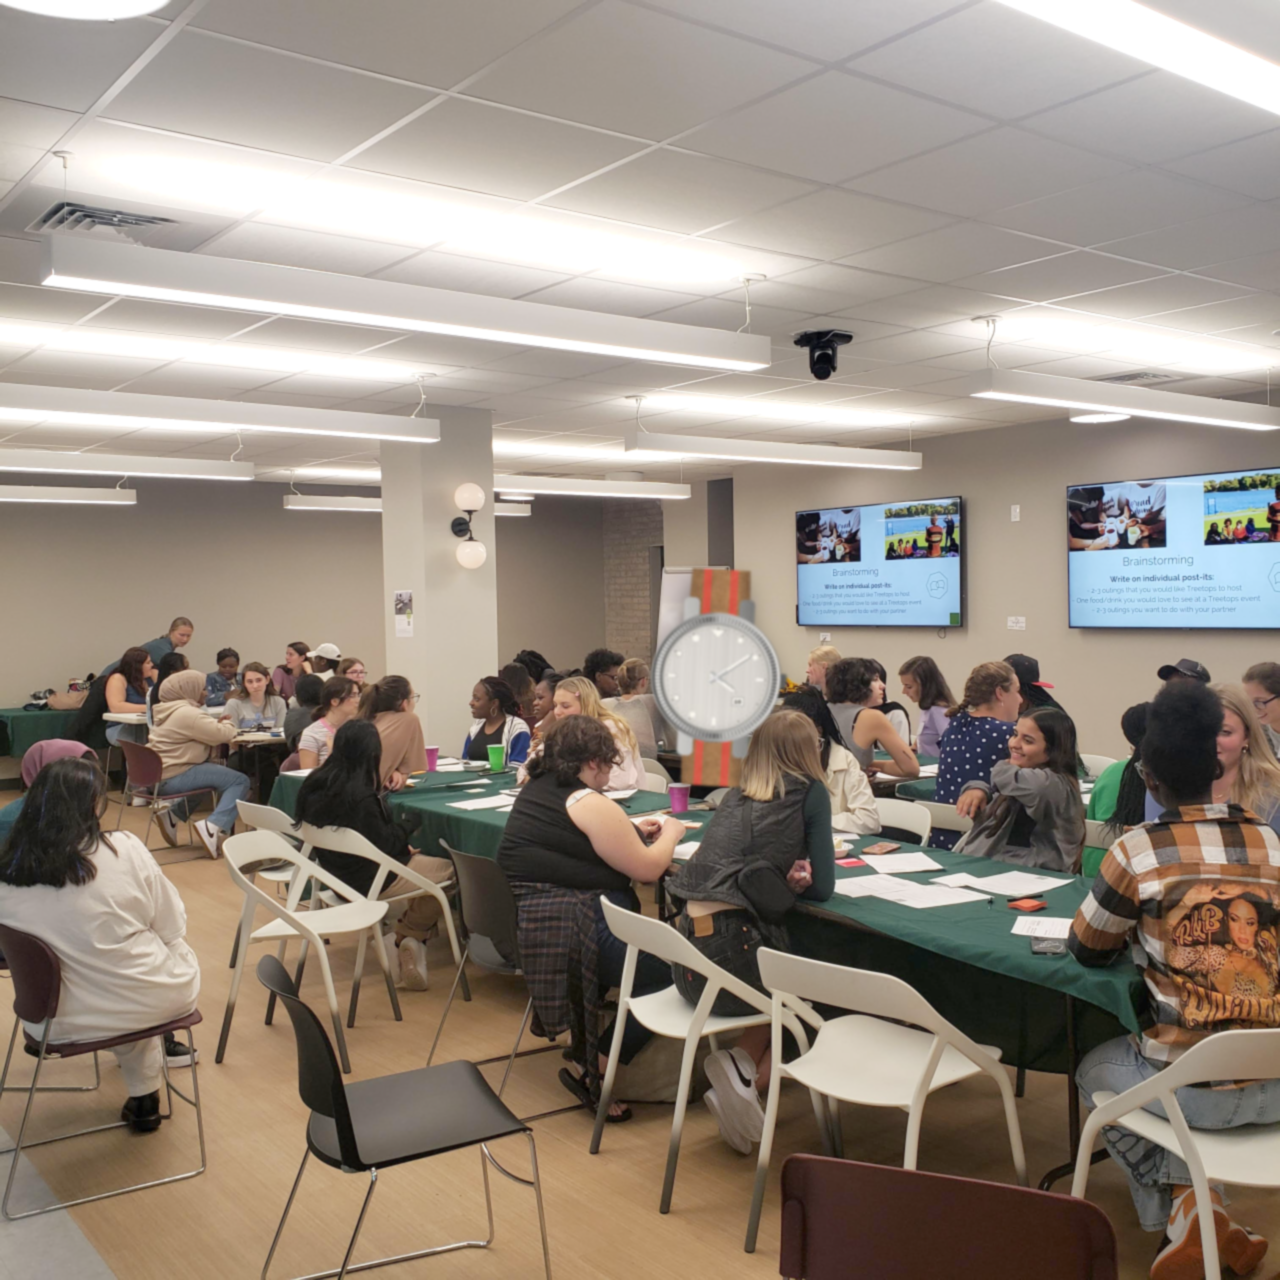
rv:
4h09
